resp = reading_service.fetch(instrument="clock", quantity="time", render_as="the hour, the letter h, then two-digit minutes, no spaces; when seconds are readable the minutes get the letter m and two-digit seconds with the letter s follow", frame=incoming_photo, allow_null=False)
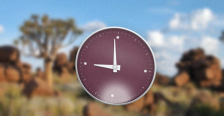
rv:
8h59
